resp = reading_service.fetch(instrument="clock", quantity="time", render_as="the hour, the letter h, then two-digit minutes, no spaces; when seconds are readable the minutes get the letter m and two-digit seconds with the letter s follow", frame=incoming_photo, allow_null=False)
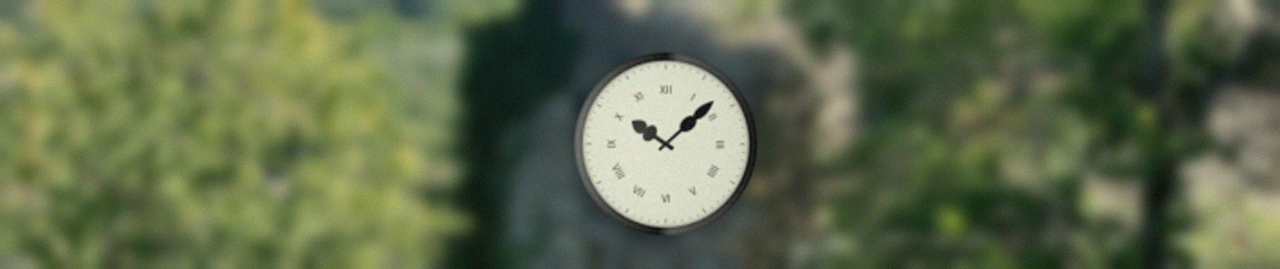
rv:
10h08
